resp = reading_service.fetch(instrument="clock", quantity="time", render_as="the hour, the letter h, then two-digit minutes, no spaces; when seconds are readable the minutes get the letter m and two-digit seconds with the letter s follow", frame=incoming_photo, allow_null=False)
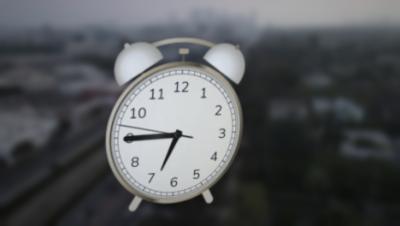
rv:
6h44m47s
